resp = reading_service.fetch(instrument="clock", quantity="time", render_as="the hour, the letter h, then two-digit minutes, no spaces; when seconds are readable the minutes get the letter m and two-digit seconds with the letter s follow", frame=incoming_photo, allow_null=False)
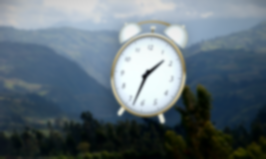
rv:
1h33
